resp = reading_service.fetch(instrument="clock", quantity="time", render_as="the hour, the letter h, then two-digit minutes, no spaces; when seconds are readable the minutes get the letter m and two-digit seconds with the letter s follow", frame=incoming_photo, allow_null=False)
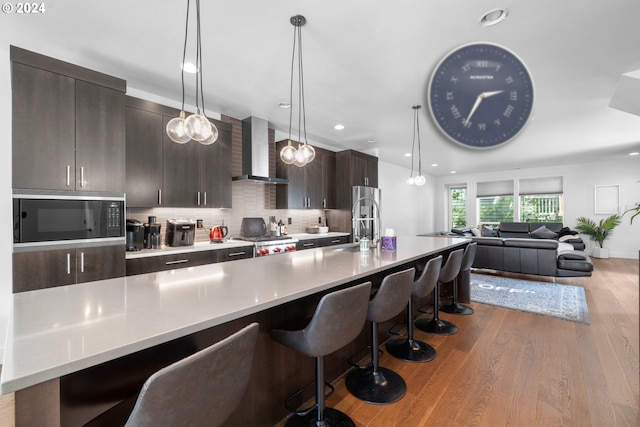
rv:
2h35
